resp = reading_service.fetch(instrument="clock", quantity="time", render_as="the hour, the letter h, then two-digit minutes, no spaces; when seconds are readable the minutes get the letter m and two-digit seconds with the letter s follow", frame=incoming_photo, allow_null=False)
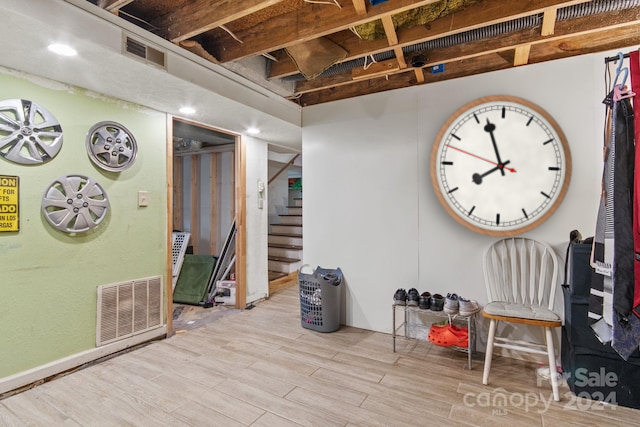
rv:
7h56m48s
